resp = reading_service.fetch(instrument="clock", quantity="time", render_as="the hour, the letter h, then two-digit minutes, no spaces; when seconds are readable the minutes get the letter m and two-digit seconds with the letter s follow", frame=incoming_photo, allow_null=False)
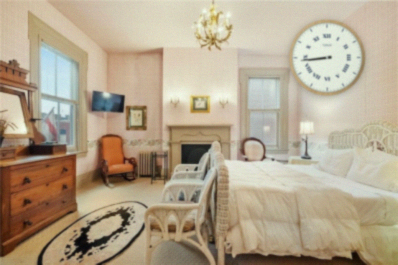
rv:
8h44
